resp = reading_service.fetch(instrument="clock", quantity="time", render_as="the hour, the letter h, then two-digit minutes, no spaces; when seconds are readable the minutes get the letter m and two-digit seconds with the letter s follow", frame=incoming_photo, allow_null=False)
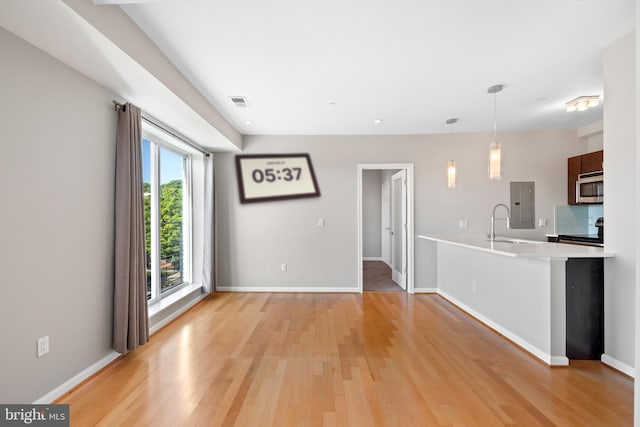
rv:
5h37
